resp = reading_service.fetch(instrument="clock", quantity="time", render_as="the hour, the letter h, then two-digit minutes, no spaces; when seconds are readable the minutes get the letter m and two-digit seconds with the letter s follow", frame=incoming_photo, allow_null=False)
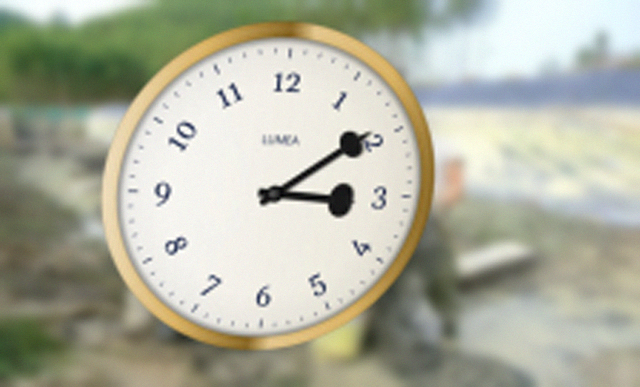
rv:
3h09
